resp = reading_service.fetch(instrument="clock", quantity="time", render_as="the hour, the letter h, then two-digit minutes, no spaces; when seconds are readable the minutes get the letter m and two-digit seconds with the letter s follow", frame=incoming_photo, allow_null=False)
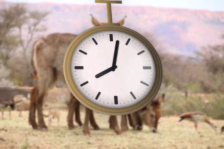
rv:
8h02
